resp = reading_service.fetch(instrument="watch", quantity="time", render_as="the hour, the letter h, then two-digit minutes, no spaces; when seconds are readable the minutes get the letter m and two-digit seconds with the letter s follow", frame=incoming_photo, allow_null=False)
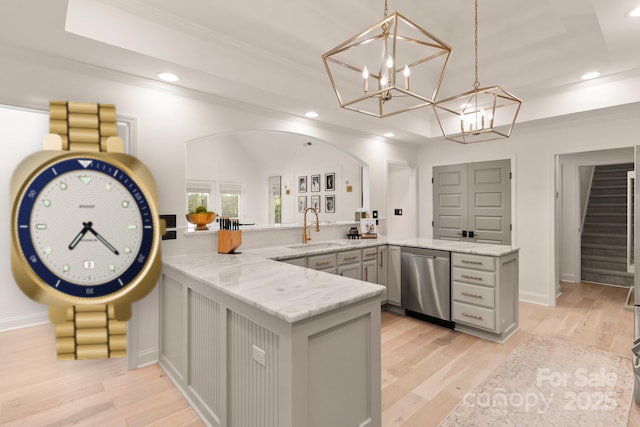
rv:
7h22
